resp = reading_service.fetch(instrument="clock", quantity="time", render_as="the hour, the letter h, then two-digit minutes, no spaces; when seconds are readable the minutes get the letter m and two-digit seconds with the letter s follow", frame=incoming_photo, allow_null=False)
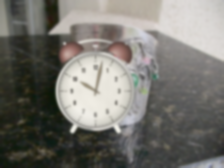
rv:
10h02
